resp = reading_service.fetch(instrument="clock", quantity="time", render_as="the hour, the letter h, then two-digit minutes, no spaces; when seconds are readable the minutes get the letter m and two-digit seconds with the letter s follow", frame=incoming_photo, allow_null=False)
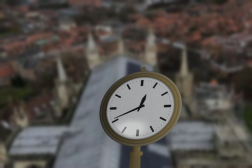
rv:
12h41
